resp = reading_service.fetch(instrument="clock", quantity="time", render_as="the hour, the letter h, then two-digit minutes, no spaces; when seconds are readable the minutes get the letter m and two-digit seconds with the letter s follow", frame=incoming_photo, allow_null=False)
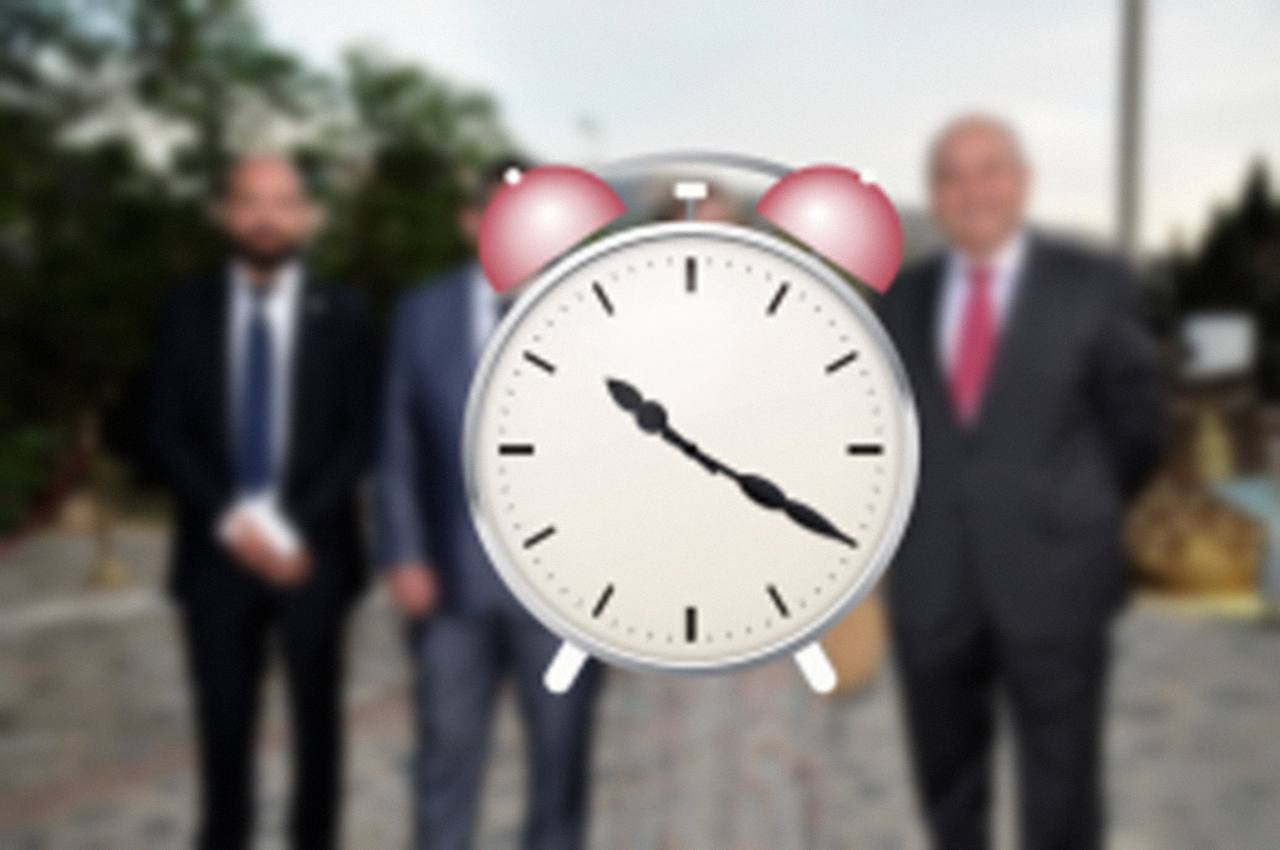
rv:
10h20
